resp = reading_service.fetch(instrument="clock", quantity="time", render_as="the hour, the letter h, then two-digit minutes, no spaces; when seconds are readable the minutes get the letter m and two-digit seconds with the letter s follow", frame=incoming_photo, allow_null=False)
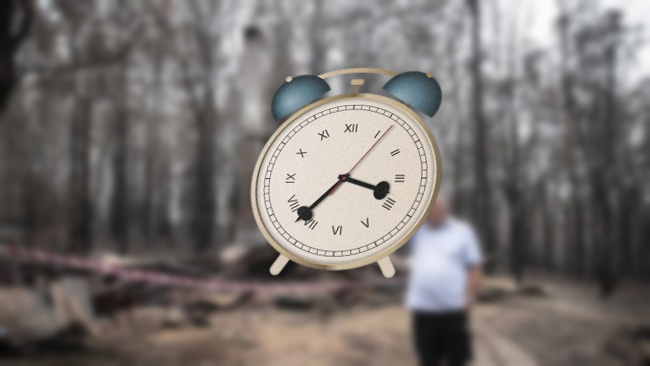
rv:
3h37m06s
